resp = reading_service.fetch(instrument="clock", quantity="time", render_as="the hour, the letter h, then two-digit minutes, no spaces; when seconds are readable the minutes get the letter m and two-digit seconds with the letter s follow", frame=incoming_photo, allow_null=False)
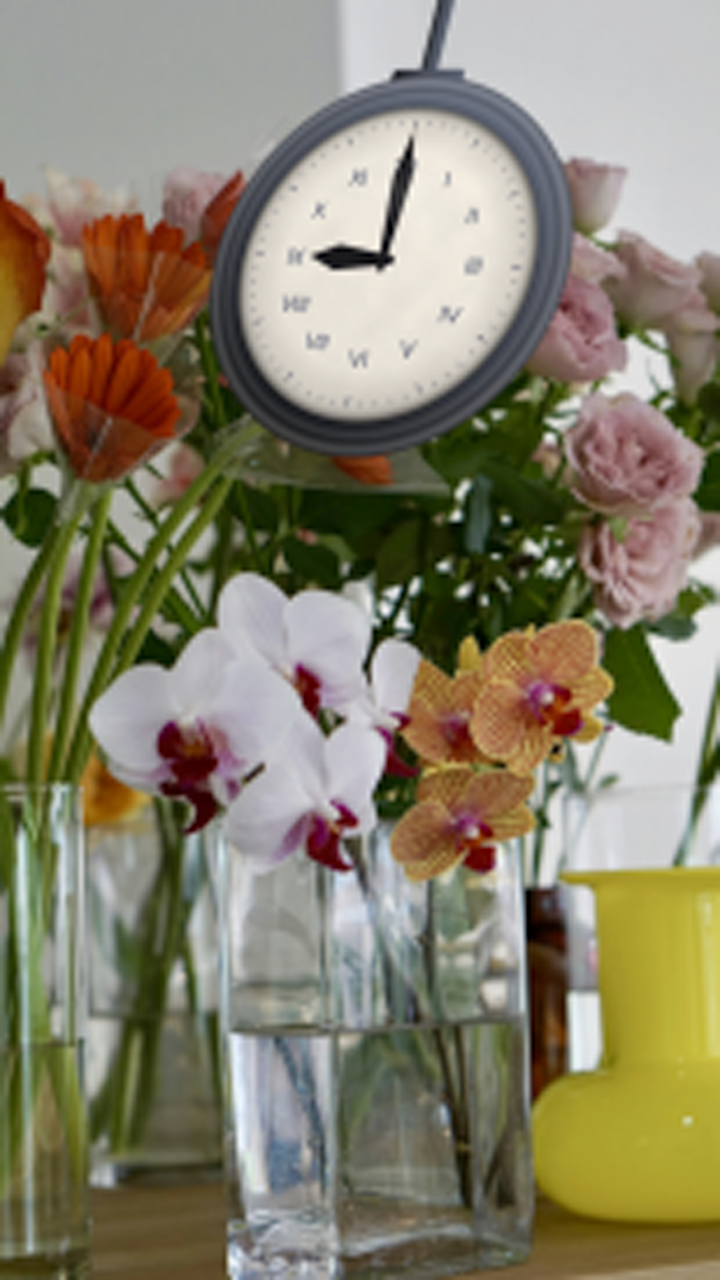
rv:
9h00
